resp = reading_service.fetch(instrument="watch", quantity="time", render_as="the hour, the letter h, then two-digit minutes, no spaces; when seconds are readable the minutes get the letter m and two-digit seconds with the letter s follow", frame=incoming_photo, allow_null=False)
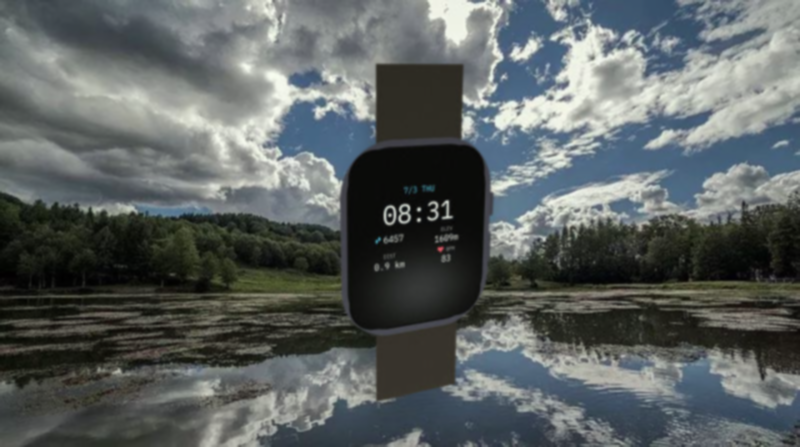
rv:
8h31
